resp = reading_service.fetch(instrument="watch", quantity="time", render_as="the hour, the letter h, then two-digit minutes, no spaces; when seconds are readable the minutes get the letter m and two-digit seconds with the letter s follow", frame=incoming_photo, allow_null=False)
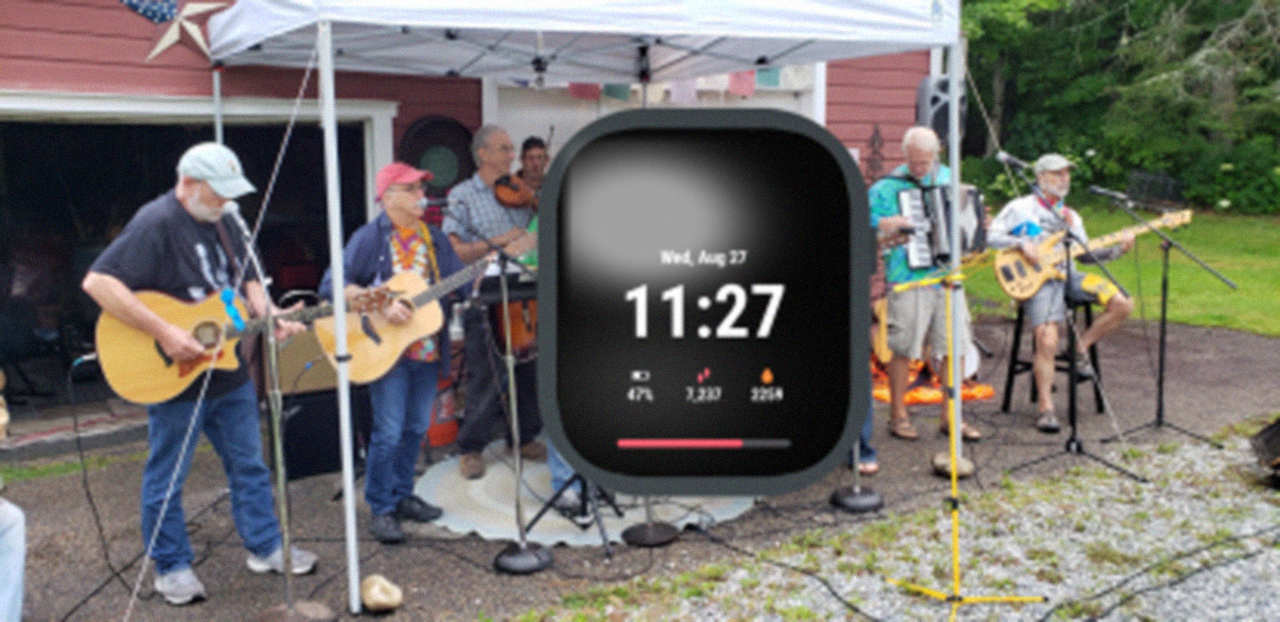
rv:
11h27
